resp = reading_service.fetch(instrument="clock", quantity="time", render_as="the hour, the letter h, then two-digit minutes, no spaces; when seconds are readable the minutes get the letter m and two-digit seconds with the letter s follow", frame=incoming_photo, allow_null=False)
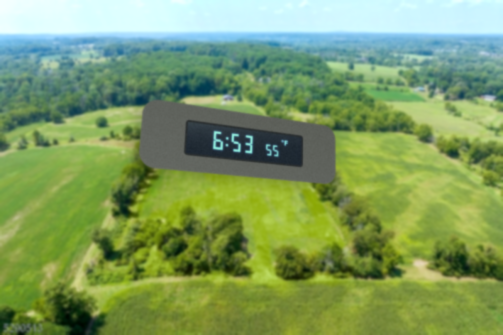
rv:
6h53
